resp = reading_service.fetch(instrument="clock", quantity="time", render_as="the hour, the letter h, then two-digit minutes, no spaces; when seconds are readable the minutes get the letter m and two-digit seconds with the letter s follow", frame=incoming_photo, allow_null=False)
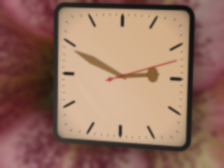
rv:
2h49m12s
